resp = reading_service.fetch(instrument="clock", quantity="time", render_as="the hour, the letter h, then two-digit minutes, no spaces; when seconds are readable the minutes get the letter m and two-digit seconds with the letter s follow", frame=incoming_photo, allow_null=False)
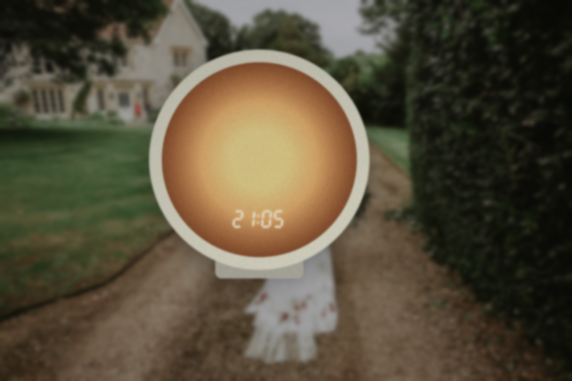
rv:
21h05
